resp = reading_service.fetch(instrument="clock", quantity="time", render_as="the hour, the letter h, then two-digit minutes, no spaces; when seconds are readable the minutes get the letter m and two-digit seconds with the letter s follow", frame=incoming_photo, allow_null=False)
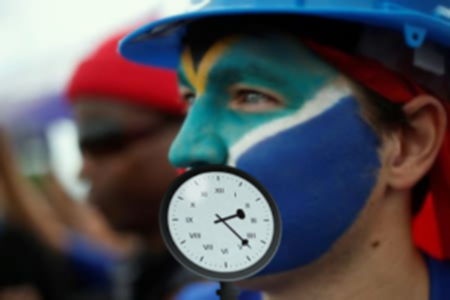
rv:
2h23
